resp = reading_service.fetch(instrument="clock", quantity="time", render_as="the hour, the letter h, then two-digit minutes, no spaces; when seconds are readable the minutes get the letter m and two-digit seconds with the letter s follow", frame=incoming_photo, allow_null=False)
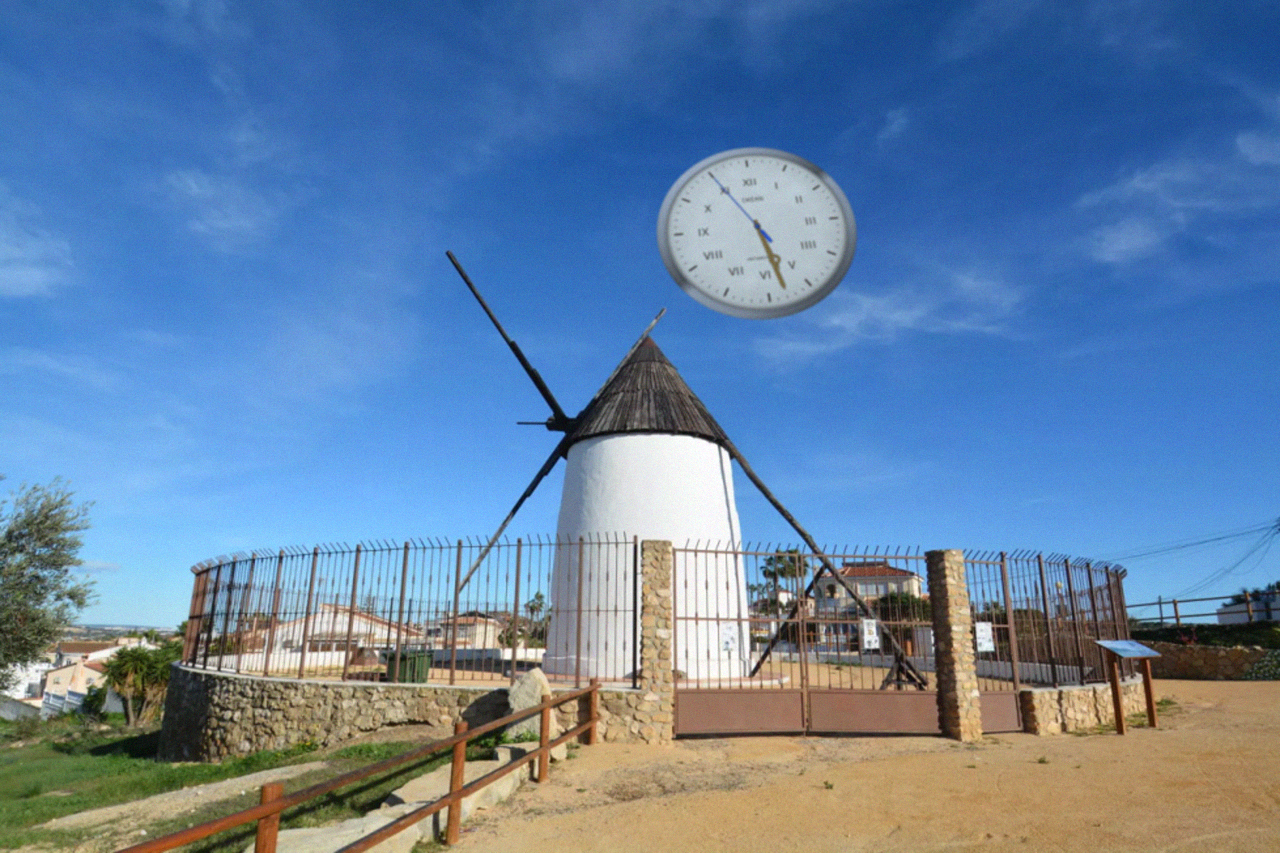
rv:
5h27m55s
